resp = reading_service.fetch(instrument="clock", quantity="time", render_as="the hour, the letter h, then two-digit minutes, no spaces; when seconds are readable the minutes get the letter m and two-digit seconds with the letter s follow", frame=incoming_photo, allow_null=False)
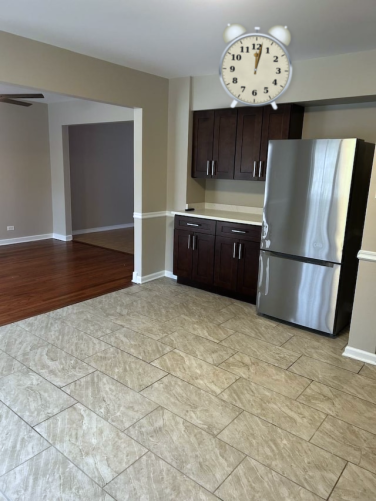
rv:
12h02
